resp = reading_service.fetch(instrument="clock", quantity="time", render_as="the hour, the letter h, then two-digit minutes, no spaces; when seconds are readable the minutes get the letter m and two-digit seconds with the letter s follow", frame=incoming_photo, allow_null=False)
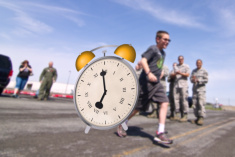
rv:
6h59
